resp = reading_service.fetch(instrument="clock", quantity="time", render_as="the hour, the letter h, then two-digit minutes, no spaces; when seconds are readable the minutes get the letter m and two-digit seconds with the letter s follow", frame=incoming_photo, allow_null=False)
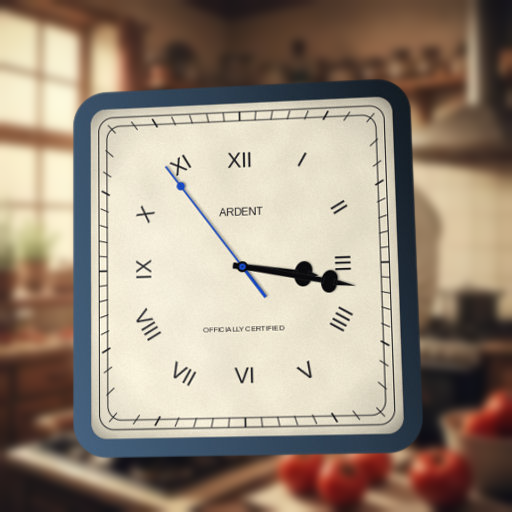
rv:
3h16m54s
